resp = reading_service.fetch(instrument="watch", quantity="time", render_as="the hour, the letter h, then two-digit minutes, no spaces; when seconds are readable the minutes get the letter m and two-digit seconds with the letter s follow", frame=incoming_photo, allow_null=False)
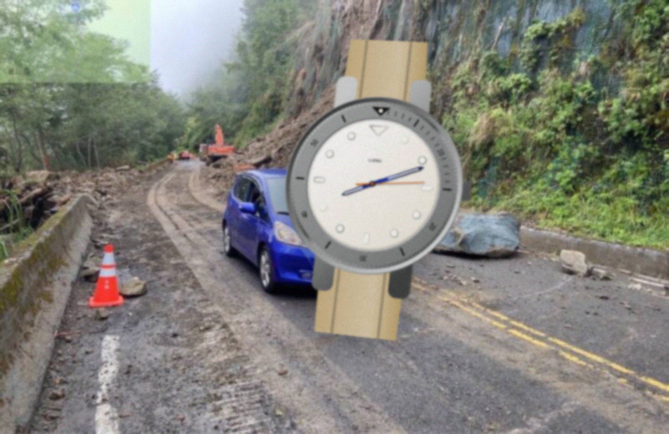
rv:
8h11m14s
